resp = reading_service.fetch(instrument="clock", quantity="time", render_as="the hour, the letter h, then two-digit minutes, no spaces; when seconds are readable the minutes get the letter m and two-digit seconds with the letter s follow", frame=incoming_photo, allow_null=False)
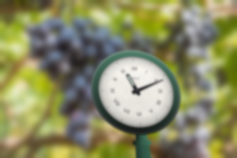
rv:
11h11
